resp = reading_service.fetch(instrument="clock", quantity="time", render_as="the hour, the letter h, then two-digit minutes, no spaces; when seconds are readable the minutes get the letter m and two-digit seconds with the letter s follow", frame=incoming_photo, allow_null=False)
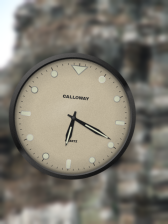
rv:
6h19
